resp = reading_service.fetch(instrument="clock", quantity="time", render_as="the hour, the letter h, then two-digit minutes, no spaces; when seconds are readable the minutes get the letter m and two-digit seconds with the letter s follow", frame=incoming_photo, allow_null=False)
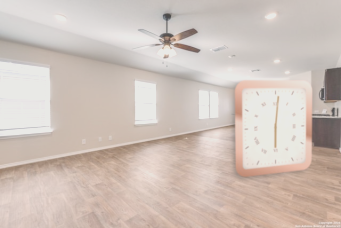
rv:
6h01
